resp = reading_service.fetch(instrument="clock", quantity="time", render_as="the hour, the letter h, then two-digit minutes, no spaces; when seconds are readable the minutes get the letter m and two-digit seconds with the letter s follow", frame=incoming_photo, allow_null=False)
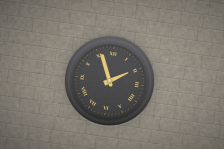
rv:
1h56
